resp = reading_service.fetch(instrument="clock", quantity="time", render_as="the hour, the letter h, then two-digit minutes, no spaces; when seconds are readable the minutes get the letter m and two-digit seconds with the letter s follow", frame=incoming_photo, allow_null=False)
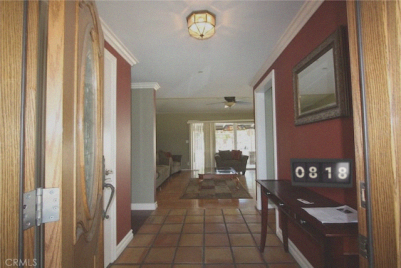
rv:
8h18
